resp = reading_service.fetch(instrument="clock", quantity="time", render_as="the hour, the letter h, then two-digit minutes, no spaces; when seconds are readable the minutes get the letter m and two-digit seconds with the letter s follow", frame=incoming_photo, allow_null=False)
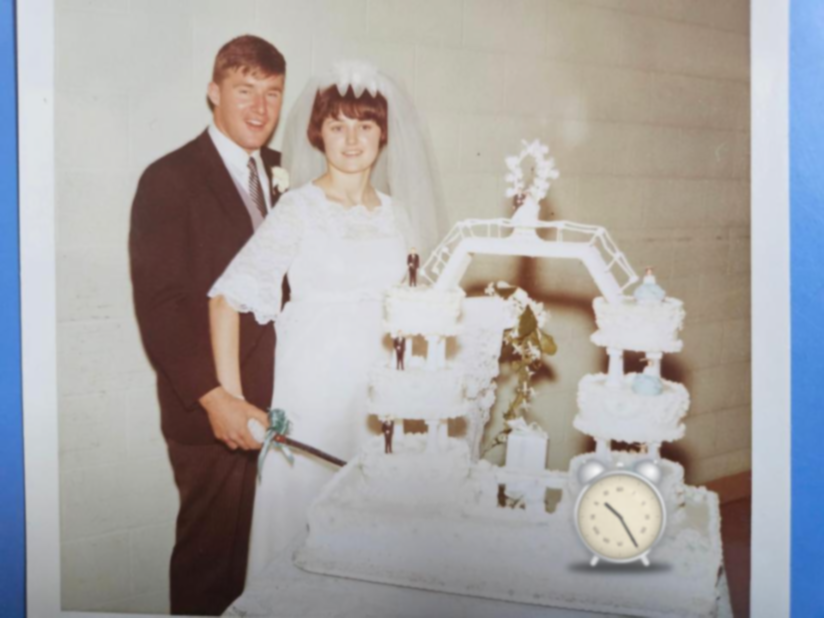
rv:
10h25
